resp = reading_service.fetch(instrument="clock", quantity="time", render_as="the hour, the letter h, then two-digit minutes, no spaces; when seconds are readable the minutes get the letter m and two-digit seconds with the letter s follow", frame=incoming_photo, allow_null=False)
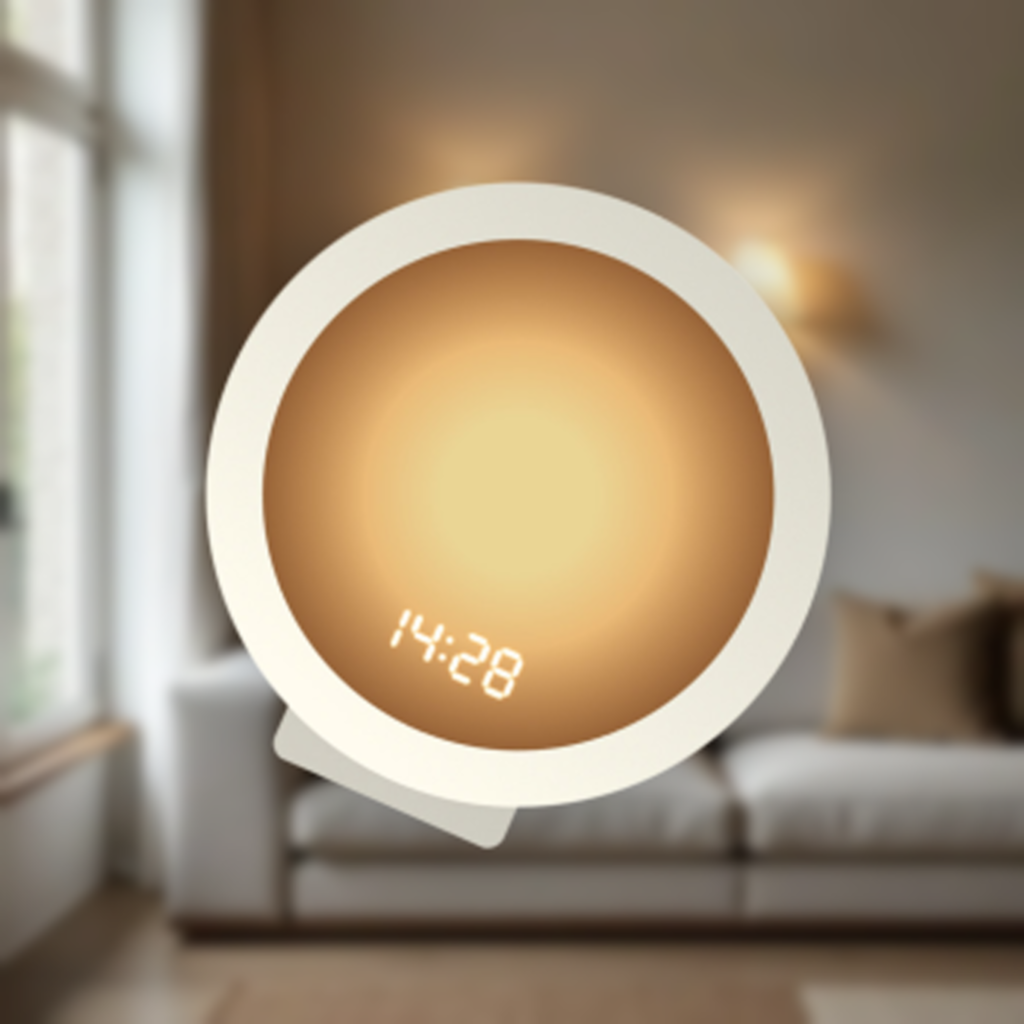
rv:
14h28
